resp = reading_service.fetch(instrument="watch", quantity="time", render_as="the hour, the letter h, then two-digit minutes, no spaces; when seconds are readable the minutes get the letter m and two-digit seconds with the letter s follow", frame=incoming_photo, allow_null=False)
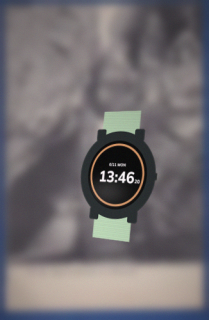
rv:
13h46
